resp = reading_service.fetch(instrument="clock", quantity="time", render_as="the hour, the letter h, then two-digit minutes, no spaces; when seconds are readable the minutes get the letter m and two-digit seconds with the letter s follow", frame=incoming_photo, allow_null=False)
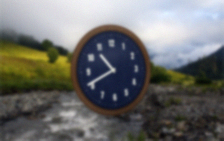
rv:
10h41
